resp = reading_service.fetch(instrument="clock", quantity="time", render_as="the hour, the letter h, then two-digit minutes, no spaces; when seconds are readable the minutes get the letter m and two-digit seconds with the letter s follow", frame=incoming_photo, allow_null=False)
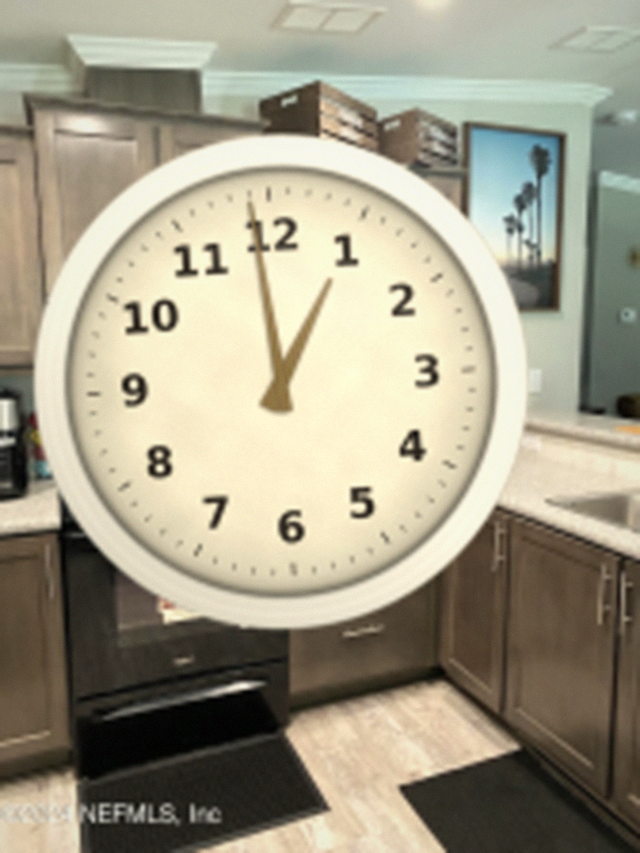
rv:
12h59
